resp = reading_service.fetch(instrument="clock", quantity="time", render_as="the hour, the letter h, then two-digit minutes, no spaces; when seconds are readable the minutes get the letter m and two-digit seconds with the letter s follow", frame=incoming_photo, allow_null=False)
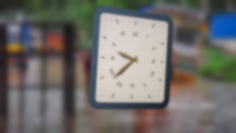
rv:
9h38
